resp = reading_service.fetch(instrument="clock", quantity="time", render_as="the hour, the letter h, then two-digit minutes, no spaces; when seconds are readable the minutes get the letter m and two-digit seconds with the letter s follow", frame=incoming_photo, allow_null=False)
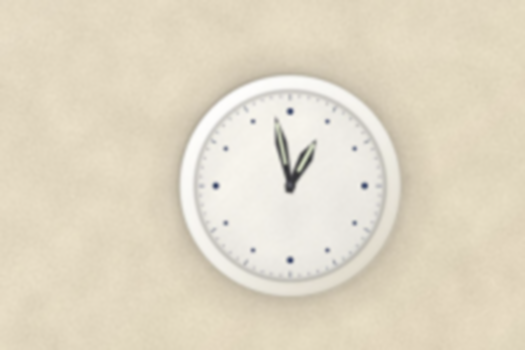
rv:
12h58
